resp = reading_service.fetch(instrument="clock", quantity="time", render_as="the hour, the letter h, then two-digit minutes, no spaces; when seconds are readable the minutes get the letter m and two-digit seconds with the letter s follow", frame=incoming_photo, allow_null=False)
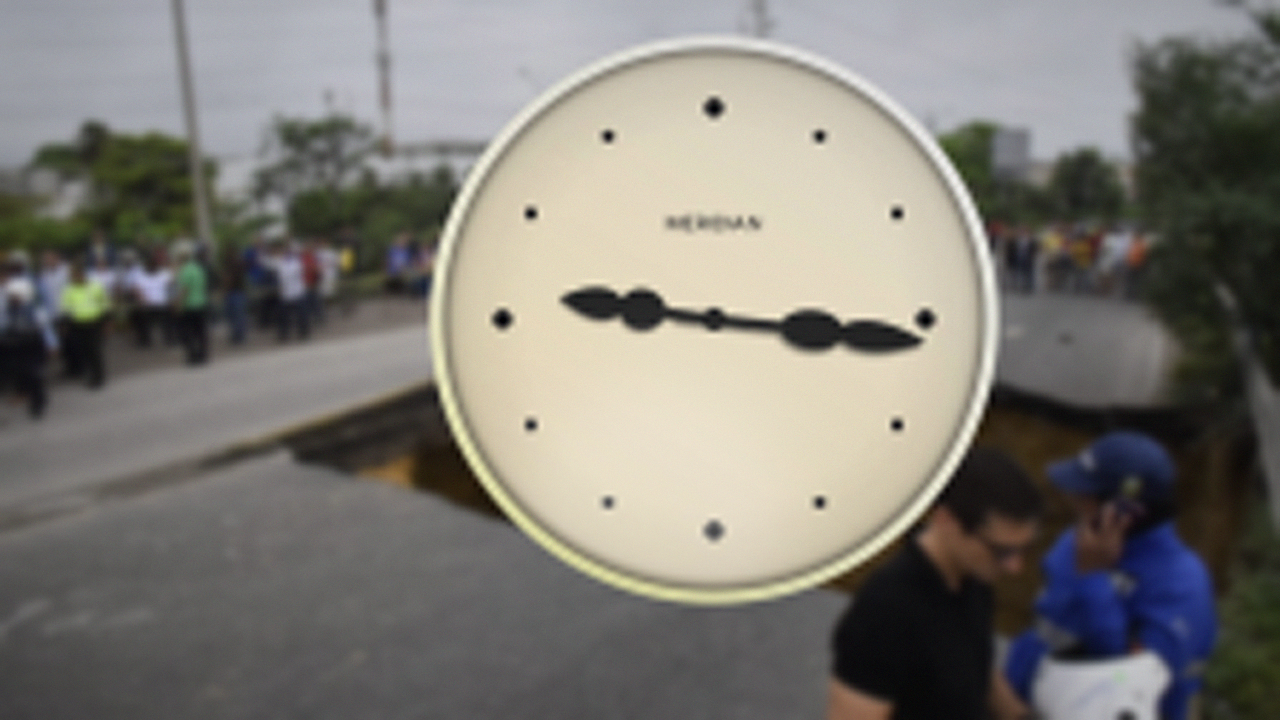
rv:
9h16
